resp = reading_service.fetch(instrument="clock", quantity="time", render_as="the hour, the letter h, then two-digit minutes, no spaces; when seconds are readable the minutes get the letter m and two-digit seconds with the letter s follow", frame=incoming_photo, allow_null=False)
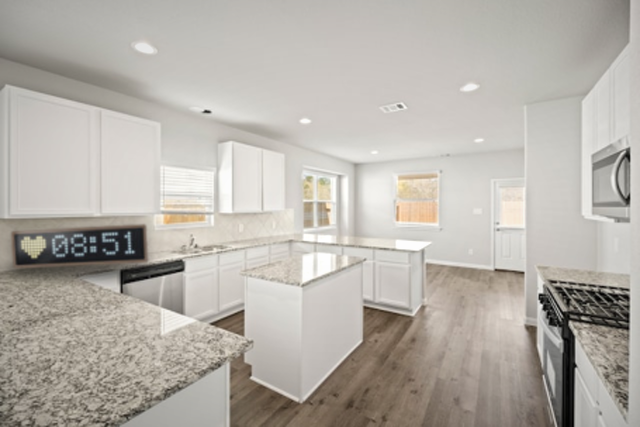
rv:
8h51
